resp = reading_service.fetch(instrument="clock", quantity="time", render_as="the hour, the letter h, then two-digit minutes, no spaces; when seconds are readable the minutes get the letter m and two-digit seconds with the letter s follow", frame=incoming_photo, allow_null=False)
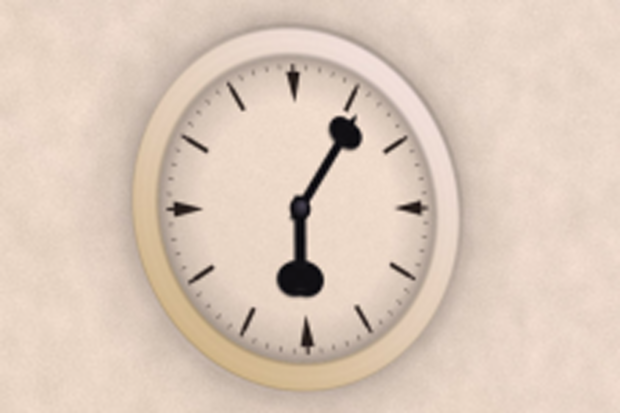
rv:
6h06
